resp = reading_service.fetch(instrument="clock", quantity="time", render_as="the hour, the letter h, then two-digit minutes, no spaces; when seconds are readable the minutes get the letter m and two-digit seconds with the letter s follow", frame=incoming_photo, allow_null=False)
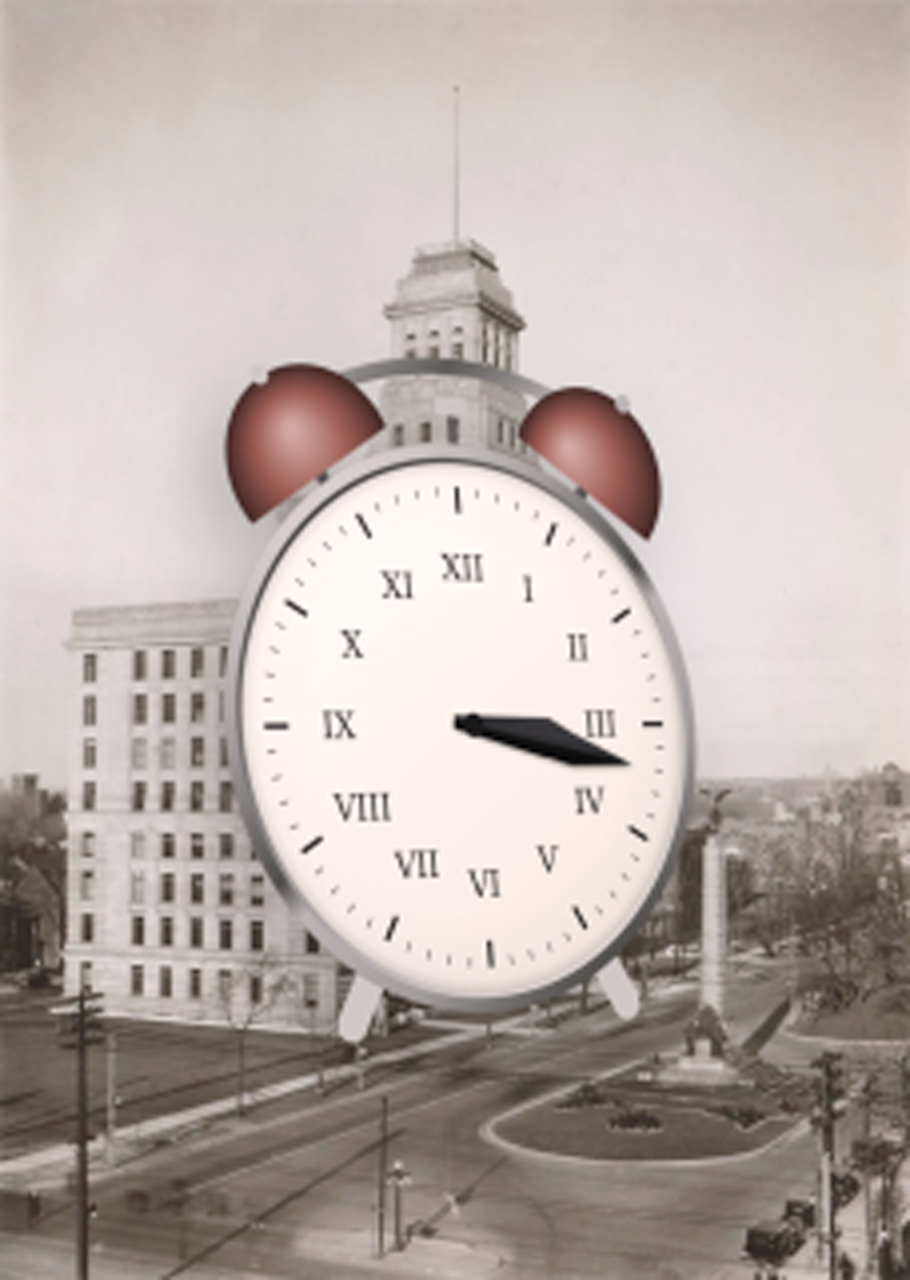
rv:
3h17
